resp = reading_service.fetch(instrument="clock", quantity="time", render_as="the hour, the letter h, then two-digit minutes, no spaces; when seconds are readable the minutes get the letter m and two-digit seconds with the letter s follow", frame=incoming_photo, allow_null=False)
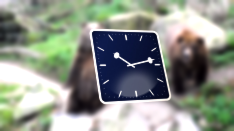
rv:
10h13
